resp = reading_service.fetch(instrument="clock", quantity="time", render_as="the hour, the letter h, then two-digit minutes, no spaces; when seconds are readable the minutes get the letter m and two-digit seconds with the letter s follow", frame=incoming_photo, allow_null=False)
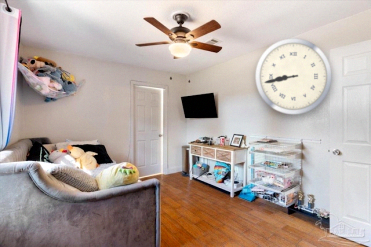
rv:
8h43
